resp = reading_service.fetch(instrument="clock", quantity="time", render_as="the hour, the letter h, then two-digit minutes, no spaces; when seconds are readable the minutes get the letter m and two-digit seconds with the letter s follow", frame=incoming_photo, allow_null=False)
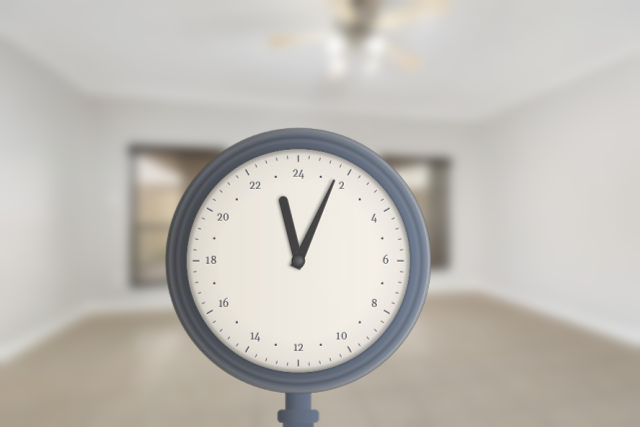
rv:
23h04
